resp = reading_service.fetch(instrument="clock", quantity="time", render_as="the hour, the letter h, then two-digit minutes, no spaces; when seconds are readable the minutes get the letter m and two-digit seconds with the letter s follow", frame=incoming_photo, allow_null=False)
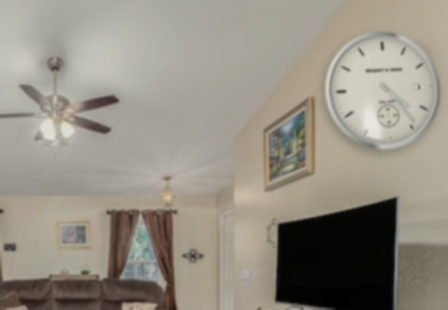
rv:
4h24
